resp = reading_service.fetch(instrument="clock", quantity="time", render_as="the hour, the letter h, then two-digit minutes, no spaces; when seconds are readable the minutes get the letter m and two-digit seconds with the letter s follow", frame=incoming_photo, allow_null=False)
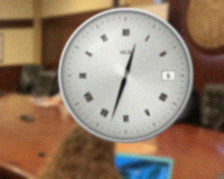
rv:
12h33
